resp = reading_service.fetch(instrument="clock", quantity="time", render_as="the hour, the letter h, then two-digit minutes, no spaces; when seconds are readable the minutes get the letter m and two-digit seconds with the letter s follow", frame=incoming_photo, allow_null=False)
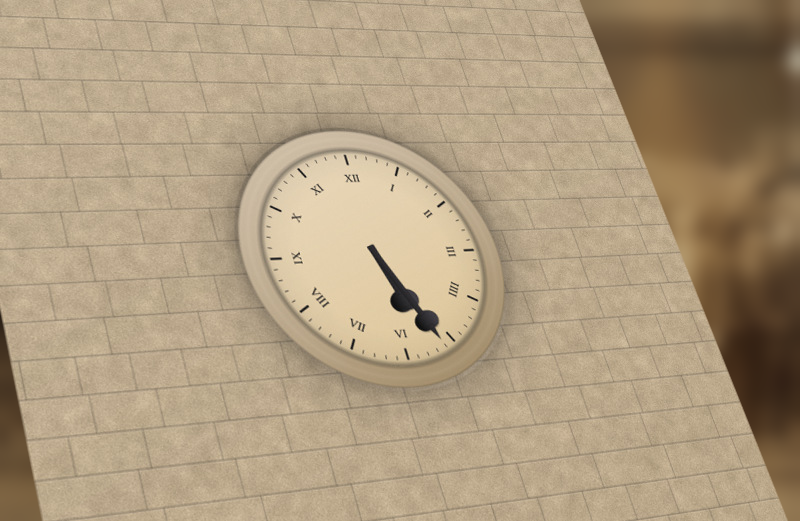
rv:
5h26
